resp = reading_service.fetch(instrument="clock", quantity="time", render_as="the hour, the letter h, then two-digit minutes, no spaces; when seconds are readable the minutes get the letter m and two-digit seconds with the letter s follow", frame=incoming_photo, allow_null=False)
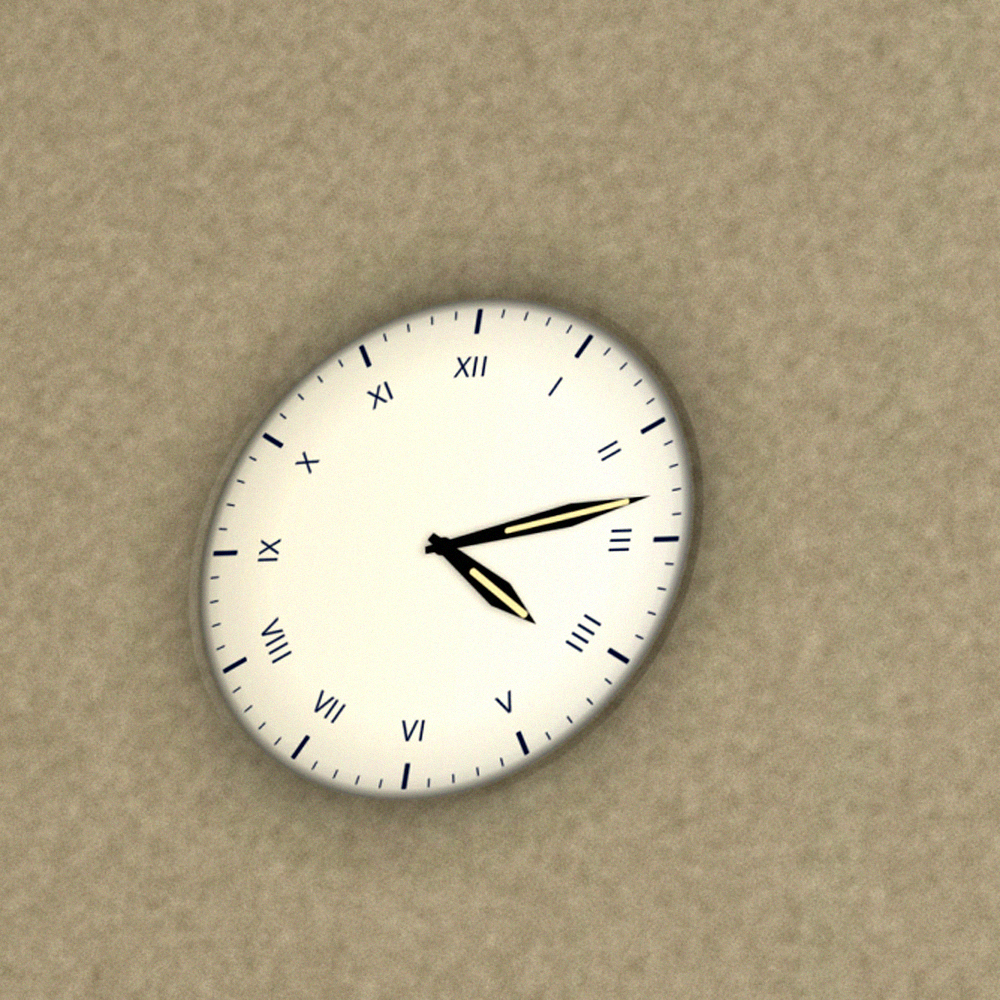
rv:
4h13
